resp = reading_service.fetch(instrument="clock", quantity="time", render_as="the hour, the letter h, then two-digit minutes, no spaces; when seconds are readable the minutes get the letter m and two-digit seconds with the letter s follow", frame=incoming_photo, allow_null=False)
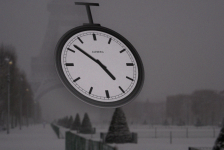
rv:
4h52
